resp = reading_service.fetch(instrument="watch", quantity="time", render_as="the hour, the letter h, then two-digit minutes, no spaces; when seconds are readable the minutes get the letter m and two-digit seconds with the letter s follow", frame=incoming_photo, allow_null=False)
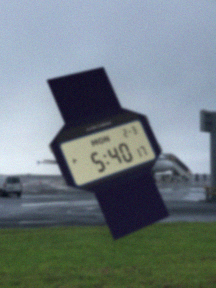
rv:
5h40
